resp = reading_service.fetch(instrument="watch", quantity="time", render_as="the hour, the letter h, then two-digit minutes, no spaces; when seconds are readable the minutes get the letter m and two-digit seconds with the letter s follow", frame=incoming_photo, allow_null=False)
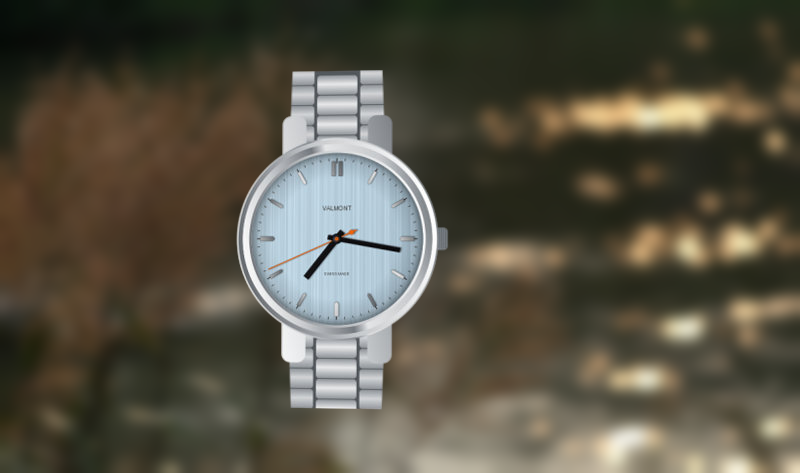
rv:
7h16m41s
